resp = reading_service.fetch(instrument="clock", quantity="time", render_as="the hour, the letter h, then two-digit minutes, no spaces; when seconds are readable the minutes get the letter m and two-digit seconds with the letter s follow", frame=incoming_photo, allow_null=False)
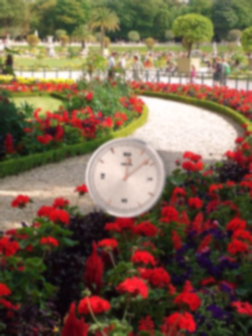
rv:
12h08
